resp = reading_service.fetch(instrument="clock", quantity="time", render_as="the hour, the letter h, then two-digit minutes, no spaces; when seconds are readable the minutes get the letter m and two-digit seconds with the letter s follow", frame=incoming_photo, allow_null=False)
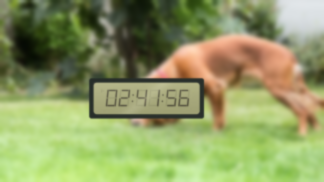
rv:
2h41m56s
